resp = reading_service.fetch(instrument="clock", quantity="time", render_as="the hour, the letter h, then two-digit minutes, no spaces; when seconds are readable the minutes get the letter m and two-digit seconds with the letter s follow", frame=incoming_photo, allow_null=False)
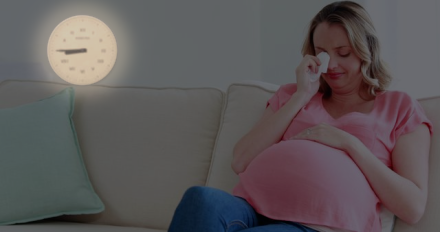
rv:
8h45
